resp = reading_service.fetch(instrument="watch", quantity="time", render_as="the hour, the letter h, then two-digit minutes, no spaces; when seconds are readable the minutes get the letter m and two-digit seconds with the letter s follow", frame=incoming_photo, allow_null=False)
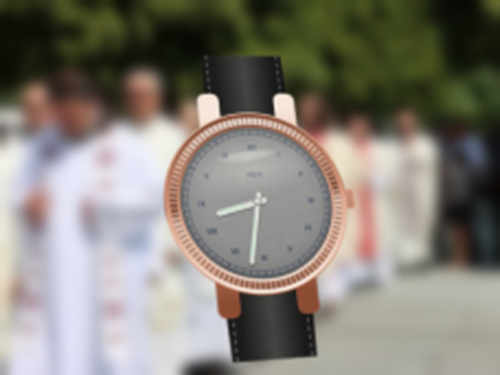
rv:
8h32
